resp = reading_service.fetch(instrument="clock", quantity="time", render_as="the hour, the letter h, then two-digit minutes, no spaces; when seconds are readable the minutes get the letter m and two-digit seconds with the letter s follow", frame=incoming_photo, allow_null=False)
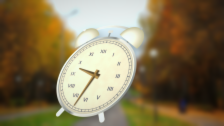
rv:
9h33
